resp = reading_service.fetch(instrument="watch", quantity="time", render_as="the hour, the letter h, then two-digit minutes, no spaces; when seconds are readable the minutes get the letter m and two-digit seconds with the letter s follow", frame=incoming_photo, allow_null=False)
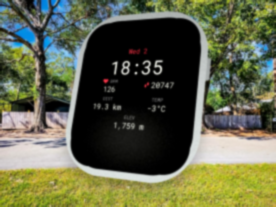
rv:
18h35
